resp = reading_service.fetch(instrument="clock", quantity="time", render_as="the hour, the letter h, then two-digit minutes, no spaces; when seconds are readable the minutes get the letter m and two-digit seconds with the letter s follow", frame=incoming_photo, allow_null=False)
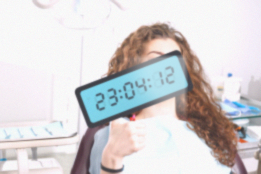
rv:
23h04m12s
